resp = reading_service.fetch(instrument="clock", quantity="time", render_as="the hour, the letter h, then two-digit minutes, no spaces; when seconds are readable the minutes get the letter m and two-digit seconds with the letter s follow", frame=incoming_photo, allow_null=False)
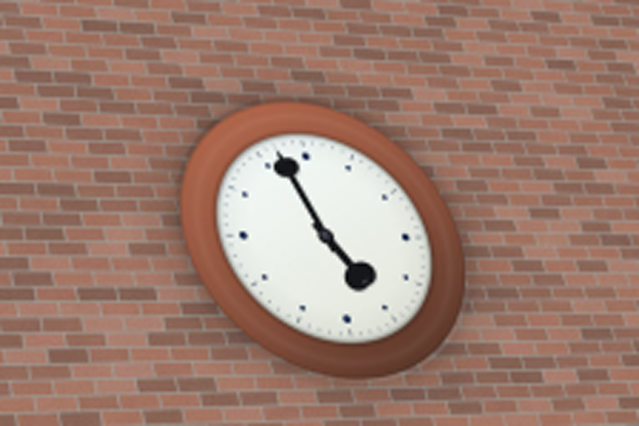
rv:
4h57
